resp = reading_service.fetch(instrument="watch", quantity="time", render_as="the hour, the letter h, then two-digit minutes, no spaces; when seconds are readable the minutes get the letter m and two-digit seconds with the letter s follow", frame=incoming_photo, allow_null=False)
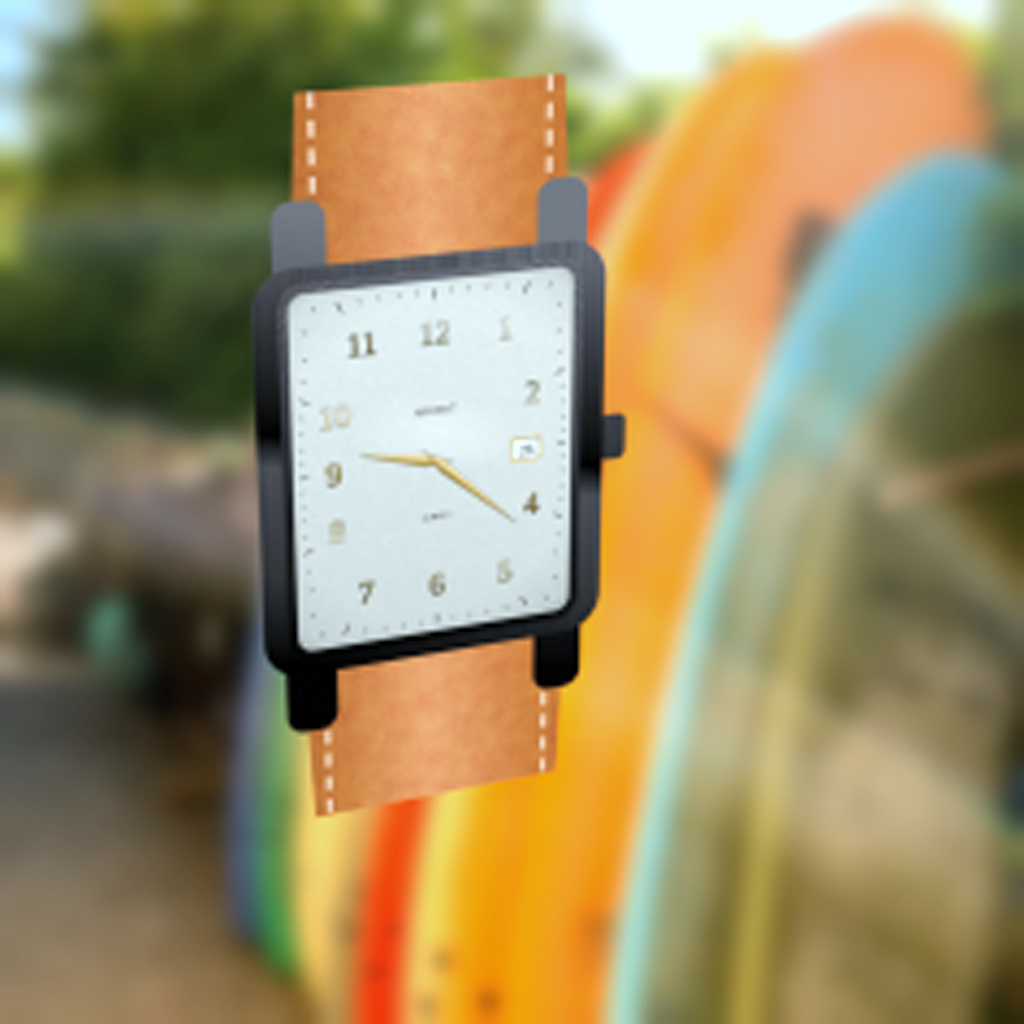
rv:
9h22
